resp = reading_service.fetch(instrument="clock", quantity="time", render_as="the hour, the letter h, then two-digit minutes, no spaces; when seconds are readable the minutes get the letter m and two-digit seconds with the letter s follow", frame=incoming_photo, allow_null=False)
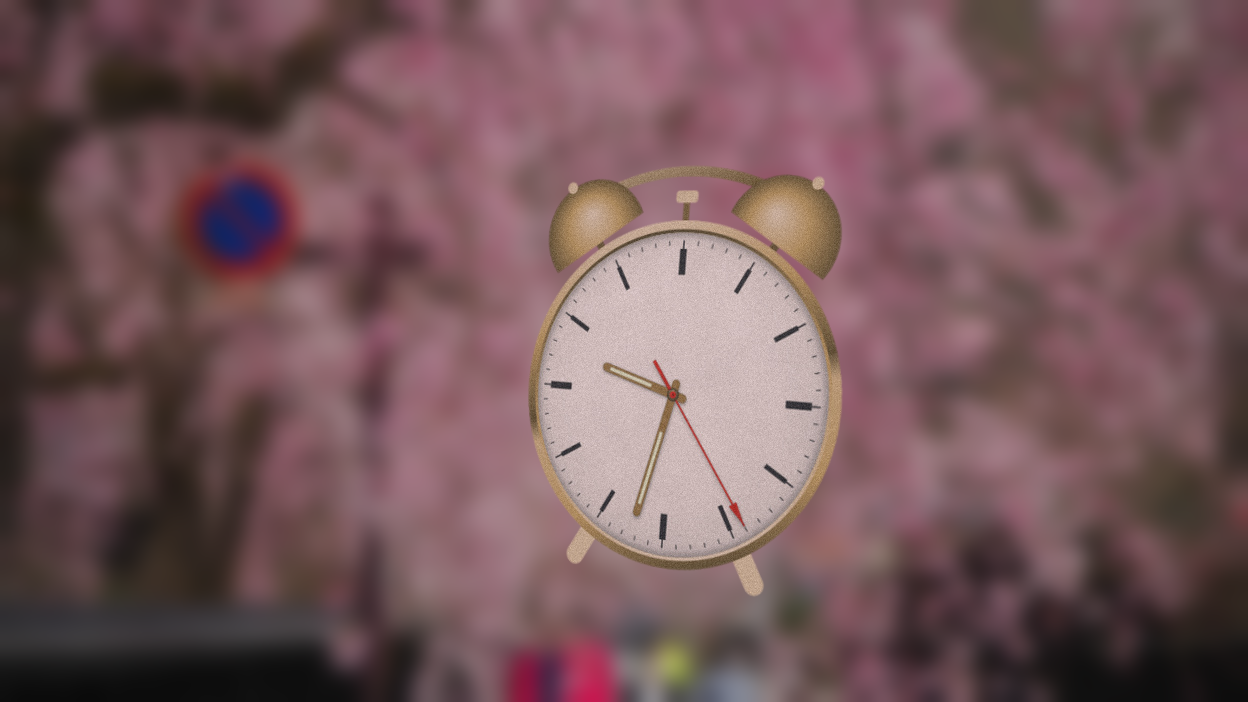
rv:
9h32m24s
